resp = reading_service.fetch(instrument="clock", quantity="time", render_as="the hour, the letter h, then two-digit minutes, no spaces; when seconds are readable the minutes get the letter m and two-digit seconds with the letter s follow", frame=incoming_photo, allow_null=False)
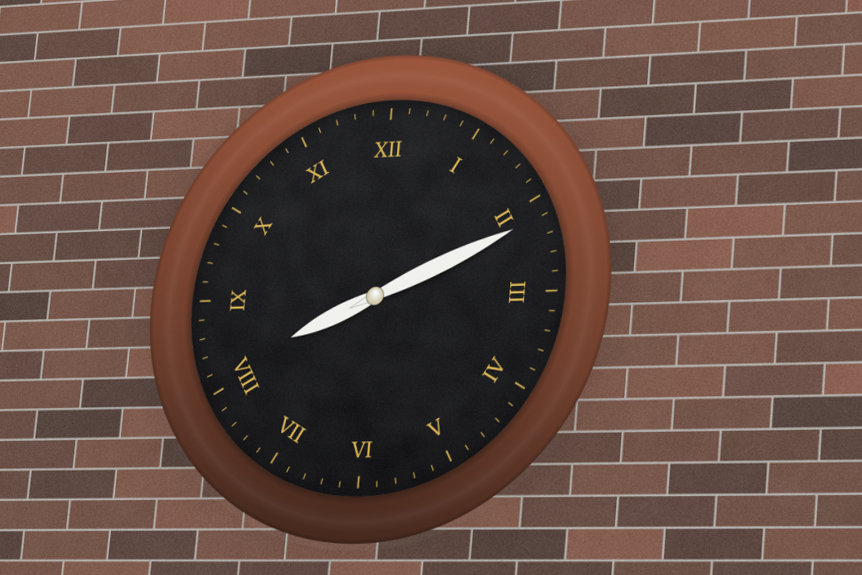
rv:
8h11
